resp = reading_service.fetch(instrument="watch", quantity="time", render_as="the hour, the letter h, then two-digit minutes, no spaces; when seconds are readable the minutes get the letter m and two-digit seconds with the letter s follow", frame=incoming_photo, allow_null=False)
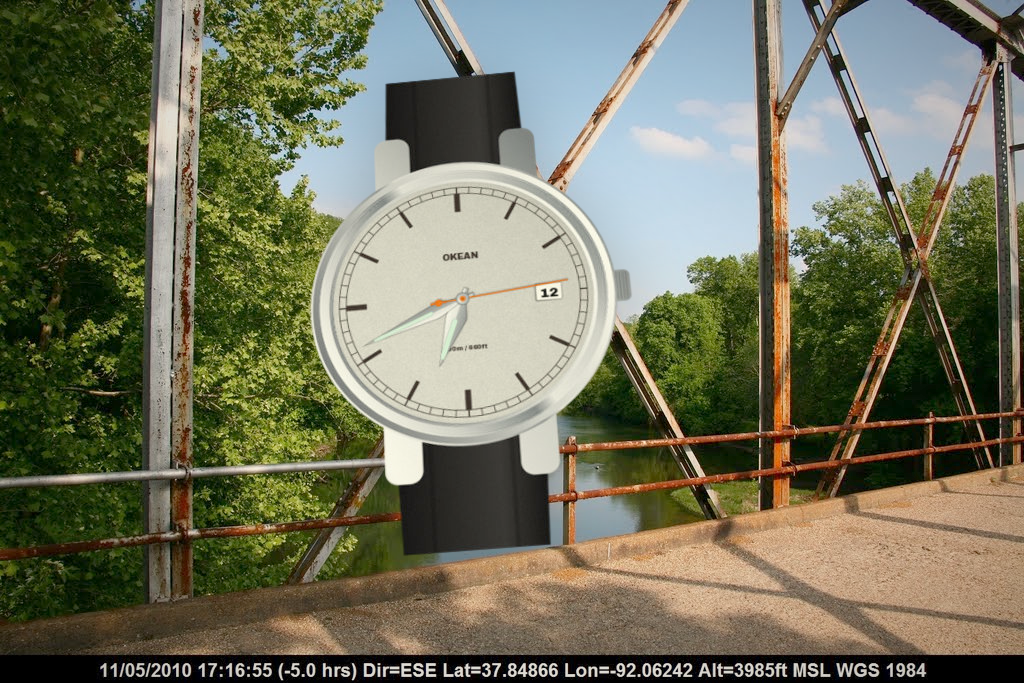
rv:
6h41m14s
